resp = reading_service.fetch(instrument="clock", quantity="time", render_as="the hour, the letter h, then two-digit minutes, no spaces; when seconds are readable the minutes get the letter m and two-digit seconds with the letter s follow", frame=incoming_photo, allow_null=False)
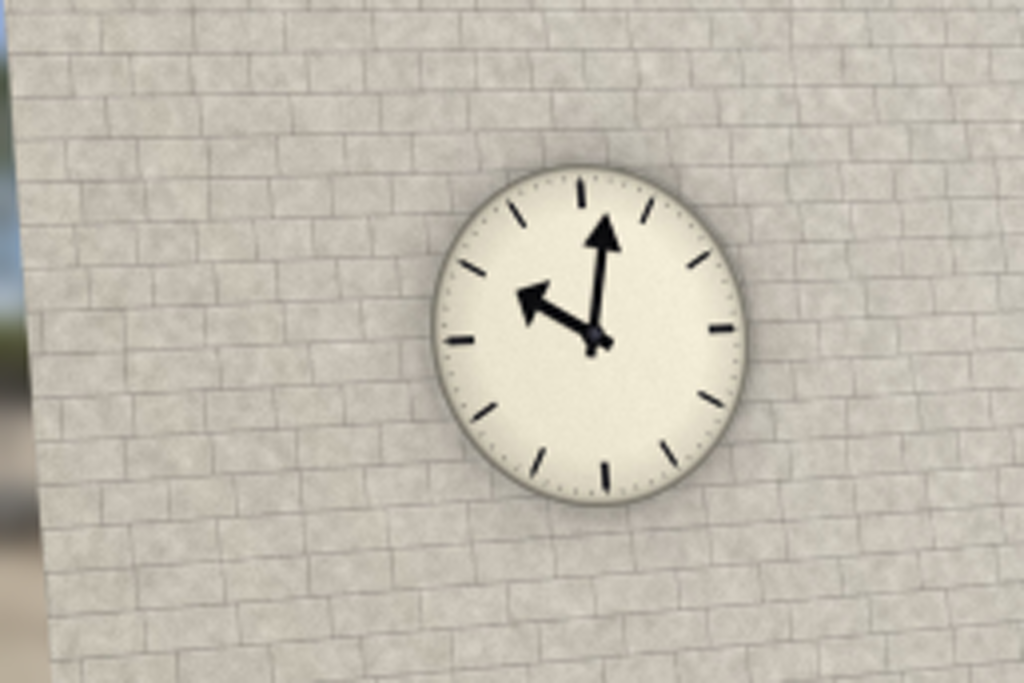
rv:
10h02
